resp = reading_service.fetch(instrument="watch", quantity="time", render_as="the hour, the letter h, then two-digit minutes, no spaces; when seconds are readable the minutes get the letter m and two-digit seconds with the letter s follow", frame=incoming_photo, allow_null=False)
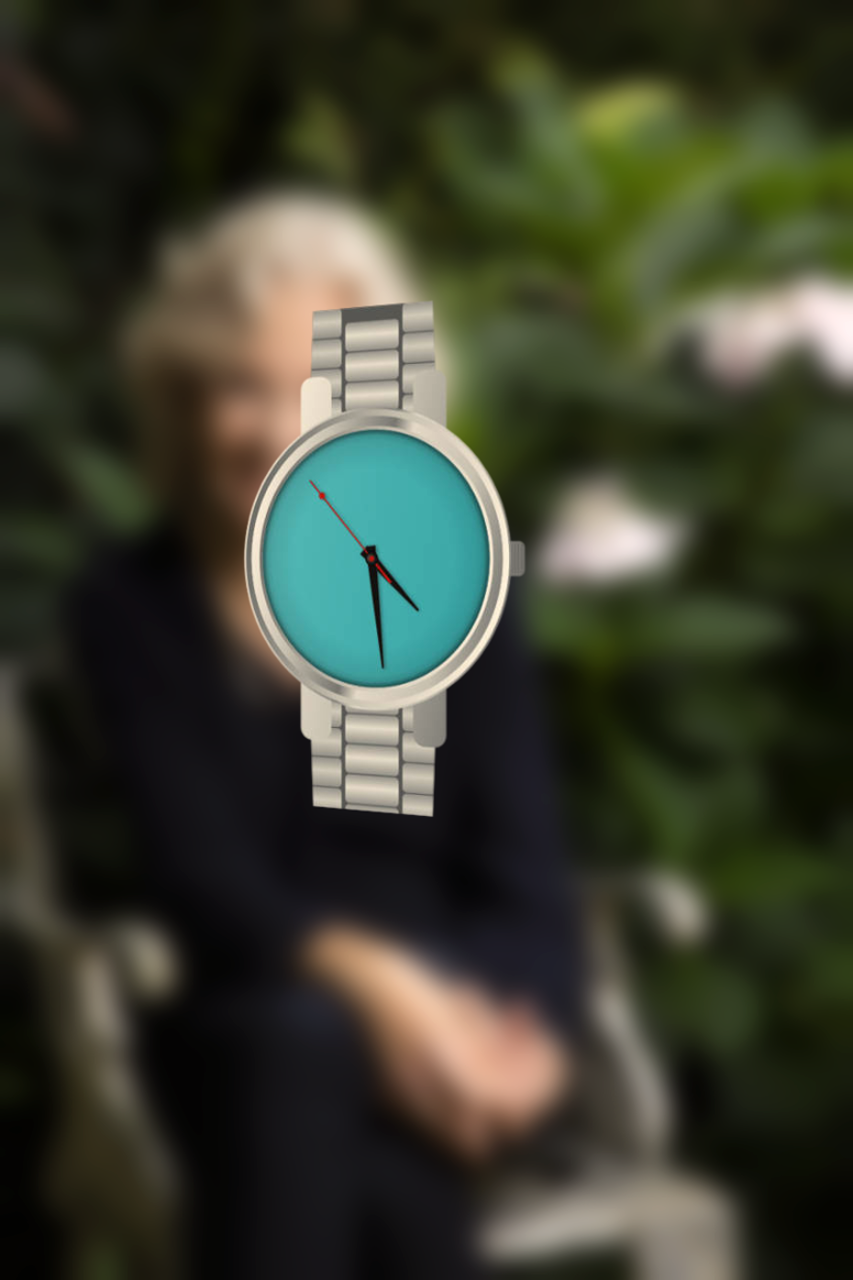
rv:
4h28m53s
